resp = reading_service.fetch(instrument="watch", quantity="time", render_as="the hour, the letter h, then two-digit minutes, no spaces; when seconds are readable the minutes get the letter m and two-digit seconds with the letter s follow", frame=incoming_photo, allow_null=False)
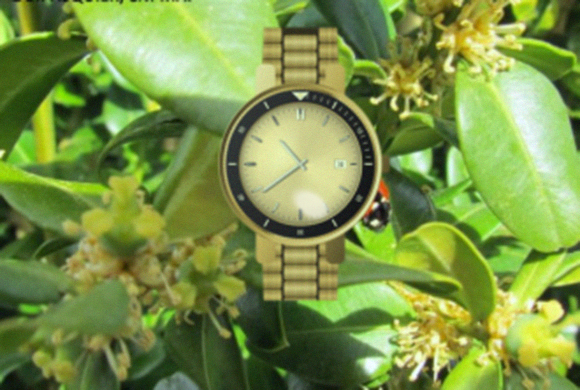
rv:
10h39
